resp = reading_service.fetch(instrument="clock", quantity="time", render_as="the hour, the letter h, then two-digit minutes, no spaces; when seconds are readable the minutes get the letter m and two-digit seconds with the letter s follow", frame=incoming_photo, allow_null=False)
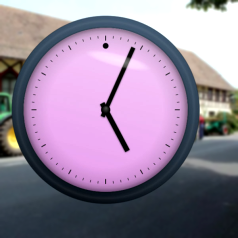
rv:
5h04
